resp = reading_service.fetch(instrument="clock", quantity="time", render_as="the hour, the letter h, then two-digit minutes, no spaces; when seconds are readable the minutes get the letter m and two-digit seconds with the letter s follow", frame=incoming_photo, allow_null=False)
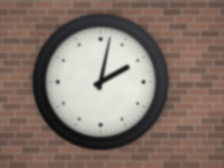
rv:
2h02
